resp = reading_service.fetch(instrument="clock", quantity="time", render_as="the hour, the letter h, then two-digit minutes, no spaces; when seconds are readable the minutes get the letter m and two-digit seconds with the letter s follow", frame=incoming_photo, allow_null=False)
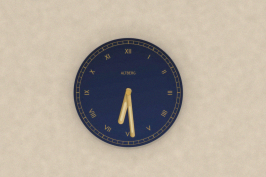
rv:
6h29
